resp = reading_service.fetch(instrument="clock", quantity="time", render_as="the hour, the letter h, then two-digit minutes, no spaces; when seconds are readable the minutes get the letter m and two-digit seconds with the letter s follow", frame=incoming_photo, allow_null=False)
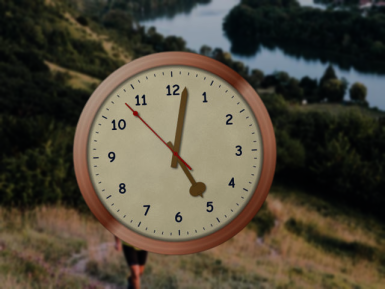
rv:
5h01m53s
